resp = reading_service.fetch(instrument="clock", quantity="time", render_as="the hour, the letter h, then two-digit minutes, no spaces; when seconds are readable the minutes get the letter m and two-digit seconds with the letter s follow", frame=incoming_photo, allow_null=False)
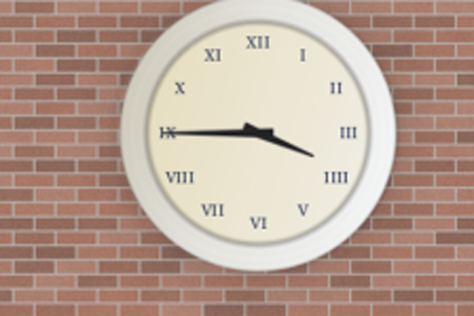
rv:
3h45
